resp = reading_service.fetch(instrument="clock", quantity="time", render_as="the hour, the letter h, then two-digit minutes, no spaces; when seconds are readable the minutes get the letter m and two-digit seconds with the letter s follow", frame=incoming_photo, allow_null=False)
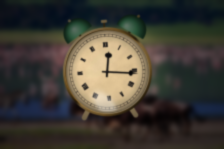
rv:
12h16
